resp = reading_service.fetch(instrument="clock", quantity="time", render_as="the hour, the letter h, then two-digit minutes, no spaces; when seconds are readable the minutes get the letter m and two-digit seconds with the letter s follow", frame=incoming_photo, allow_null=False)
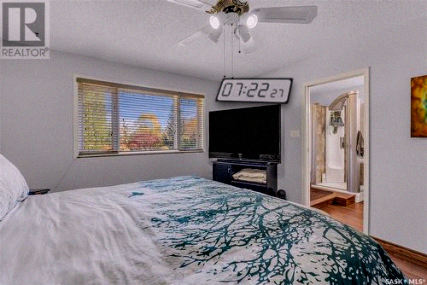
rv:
7h22m27s
